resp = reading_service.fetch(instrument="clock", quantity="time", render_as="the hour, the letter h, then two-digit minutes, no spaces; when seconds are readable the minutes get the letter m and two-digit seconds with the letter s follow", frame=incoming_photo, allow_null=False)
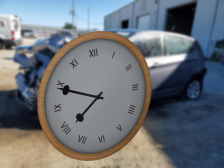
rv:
7h49
